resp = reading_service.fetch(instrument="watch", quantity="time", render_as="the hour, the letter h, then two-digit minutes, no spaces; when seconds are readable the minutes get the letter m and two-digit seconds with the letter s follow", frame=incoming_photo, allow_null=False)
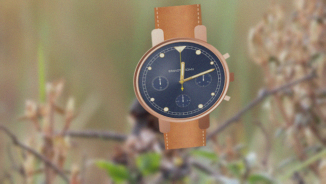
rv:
12h12
